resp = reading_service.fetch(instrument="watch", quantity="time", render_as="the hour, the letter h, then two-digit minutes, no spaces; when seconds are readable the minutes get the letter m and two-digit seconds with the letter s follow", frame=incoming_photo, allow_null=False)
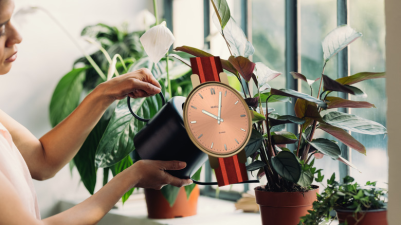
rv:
10h03
